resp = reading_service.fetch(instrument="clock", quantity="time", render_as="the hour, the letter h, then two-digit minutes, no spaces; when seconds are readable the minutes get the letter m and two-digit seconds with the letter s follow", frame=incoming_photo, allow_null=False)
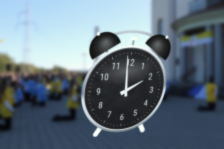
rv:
1h59
